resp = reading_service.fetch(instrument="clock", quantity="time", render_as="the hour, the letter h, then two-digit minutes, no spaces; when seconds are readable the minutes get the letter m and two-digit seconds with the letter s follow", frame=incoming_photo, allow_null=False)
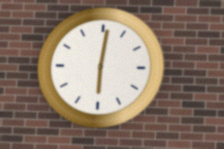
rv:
6h01
